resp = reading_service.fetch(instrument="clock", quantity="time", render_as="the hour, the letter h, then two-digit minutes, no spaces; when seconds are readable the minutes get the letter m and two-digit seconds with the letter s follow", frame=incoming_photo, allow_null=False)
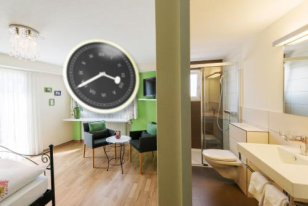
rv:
3h40
